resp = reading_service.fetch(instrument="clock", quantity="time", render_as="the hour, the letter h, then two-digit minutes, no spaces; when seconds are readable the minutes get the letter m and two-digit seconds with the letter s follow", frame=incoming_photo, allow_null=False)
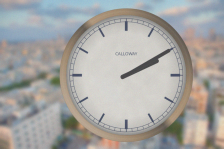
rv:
2h10
